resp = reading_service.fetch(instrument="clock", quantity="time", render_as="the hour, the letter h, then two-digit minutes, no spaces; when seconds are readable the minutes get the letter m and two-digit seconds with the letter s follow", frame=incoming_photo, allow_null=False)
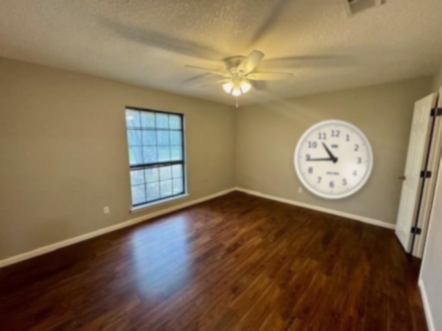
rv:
10h44
